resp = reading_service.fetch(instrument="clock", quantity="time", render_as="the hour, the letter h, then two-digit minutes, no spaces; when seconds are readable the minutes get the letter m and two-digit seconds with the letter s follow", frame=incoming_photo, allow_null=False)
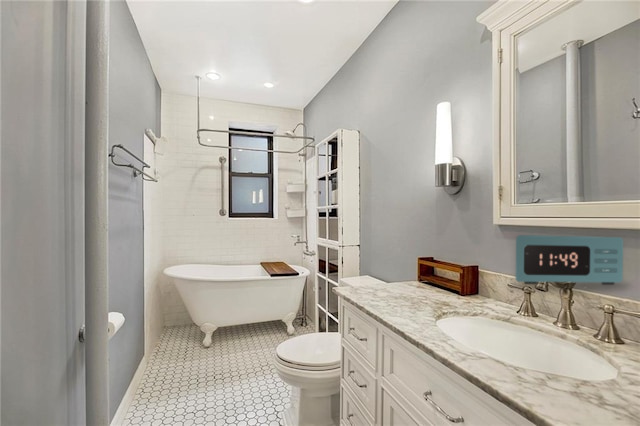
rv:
11h49
